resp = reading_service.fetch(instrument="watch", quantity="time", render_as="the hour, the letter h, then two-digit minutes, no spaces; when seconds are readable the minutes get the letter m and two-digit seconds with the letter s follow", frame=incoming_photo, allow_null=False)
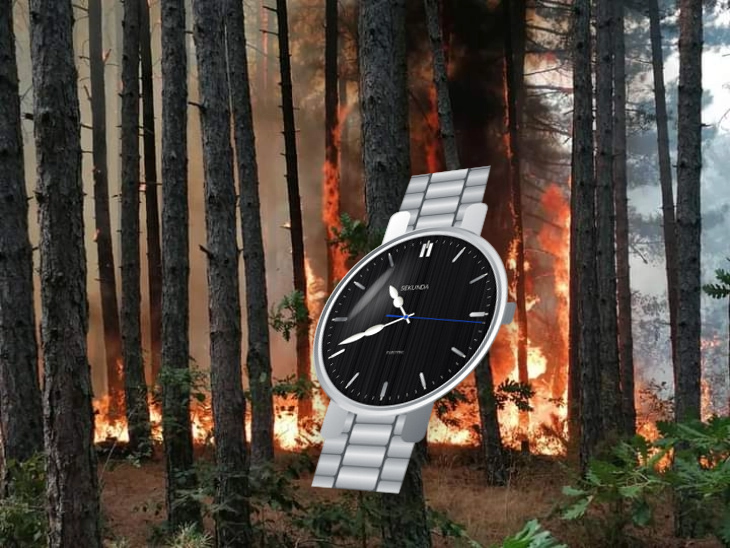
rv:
10h41m16s
